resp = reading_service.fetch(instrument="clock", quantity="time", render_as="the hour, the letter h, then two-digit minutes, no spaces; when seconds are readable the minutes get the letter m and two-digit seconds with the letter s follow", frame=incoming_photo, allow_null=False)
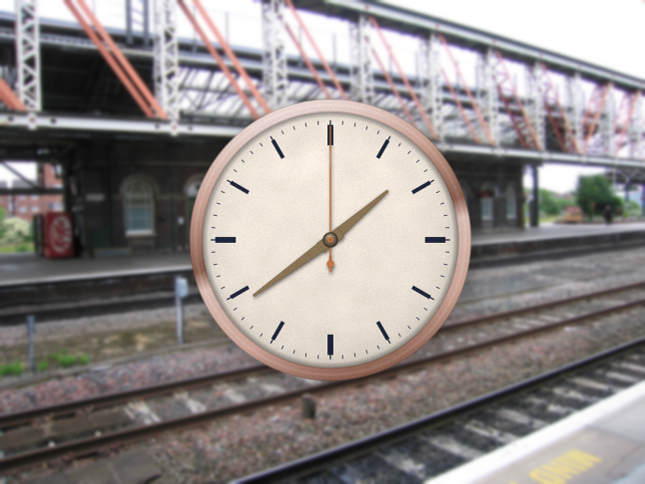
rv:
1h39m00s
